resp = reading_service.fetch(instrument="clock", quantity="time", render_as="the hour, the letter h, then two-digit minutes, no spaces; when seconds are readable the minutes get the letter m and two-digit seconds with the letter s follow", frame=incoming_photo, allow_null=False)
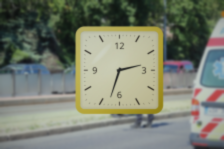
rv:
2h33
